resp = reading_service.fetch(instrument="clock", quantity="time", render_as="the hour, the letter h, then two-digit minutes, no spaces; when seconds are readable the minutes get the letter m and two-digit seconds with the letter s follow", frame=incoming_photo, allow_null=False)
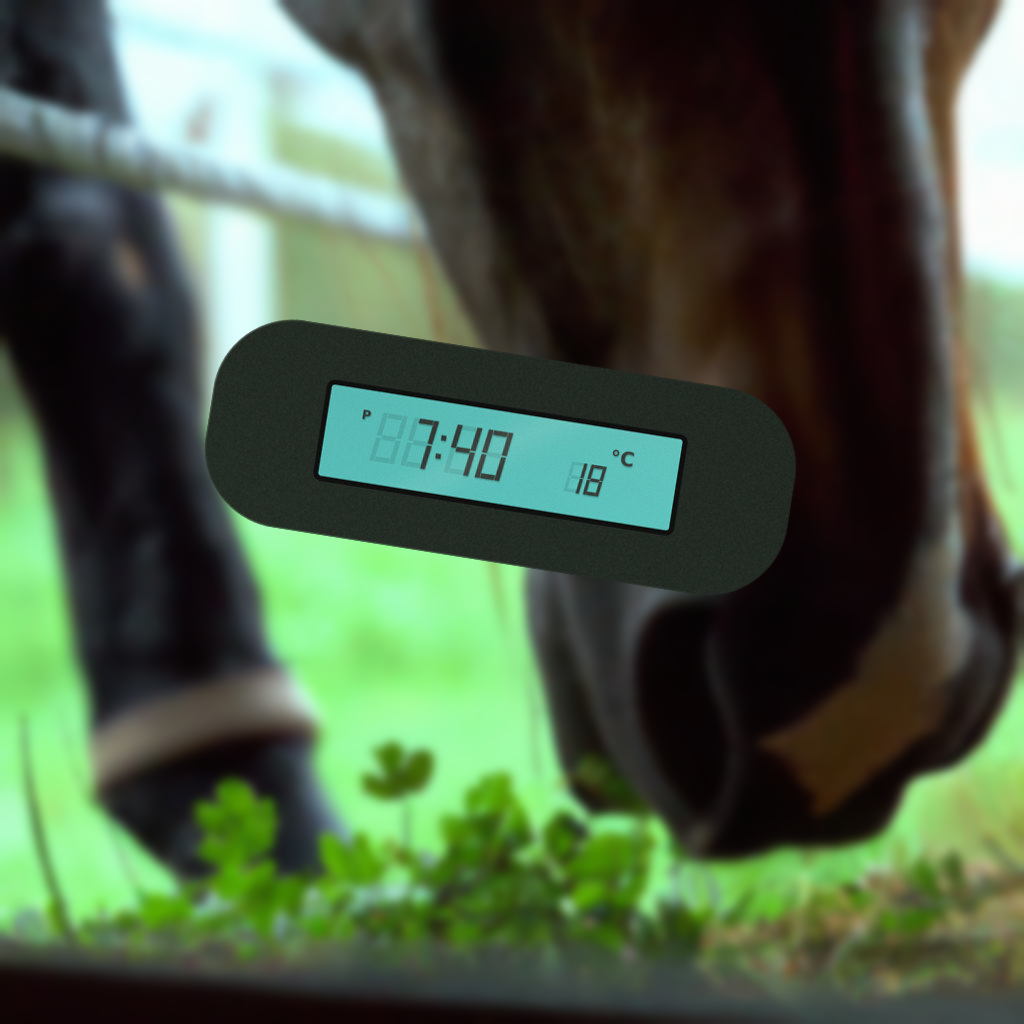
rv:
7h40
